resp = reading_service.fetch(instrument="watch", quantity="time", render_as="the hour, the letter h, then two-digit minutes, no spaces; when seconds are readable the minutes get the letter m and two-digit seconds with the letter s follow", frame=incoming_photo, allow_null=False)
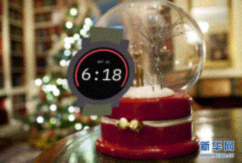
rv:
6h18
